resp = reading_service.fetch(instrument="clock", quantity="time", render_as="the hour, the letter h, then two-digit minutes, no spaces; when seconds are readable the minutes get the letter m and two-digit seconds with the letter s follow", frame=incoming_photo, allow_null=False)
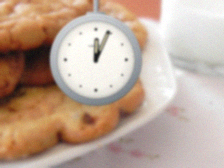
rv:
12h04
